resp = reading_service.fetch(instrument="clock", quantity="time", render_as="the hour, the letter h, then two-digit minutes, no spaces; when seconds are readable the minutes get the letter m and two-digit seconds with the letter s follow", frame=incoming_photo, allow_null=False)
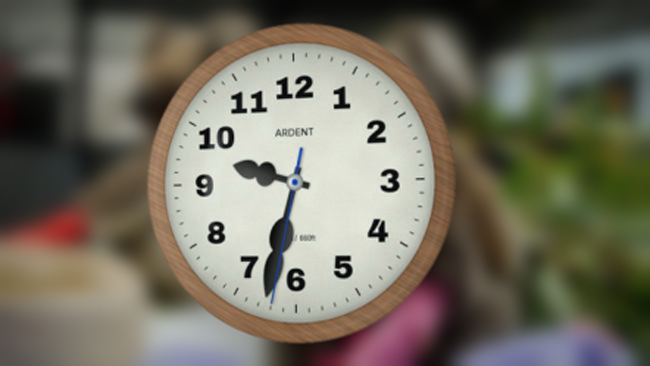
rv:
9h32m32s
